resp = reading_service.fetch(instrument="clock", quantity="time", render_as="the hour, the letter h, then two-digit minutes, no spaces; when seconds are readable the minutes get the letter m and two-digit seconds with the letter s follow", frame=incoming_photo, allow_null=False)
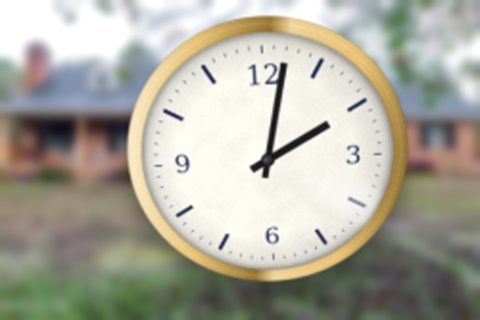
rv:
2h02
